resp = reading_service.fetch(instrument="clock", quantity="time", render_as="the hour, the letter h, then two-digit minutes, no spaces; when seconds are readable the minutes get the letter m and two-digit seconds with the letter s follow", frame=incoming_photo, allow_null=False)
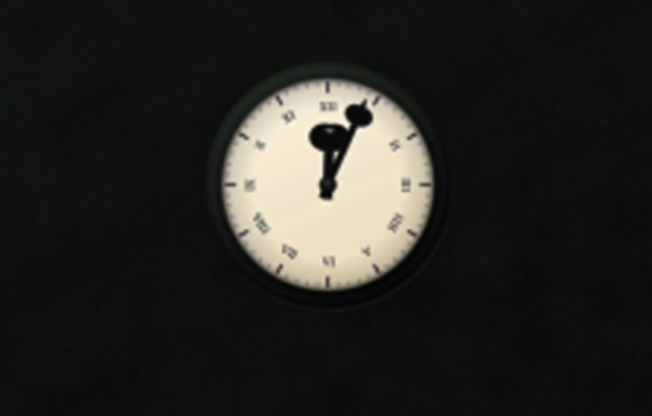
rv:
12h04
